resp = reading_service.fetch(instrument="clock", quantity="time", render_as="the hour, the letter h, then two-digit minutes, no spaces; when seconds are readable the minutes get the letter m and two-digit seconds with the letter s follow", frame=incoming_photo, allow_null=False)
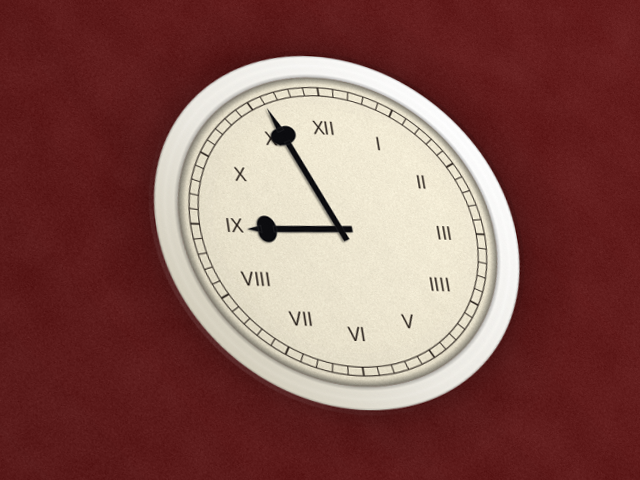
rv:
8h56
